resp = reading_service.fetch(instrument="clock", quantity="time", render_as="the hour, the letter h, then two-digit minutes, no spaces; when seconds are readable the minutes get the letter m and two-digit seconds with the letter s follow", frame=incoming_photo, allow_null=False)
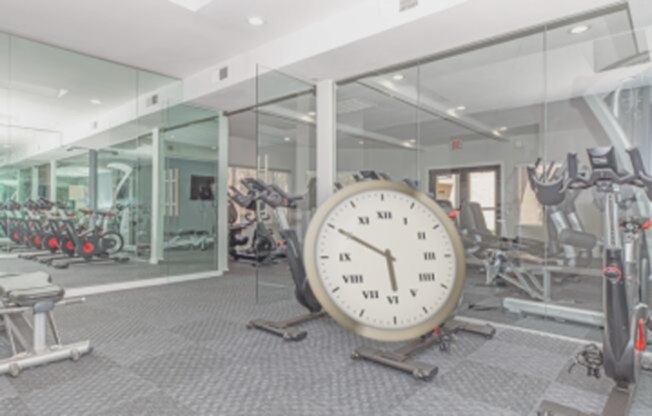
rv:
5h50
